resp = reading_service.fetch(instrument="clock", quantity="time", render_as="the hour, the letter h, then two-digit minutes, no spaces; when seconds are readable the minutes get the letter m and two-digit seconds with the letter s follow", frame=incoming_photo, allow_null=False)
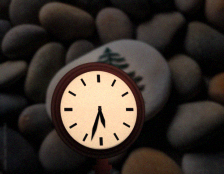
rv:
5h33
